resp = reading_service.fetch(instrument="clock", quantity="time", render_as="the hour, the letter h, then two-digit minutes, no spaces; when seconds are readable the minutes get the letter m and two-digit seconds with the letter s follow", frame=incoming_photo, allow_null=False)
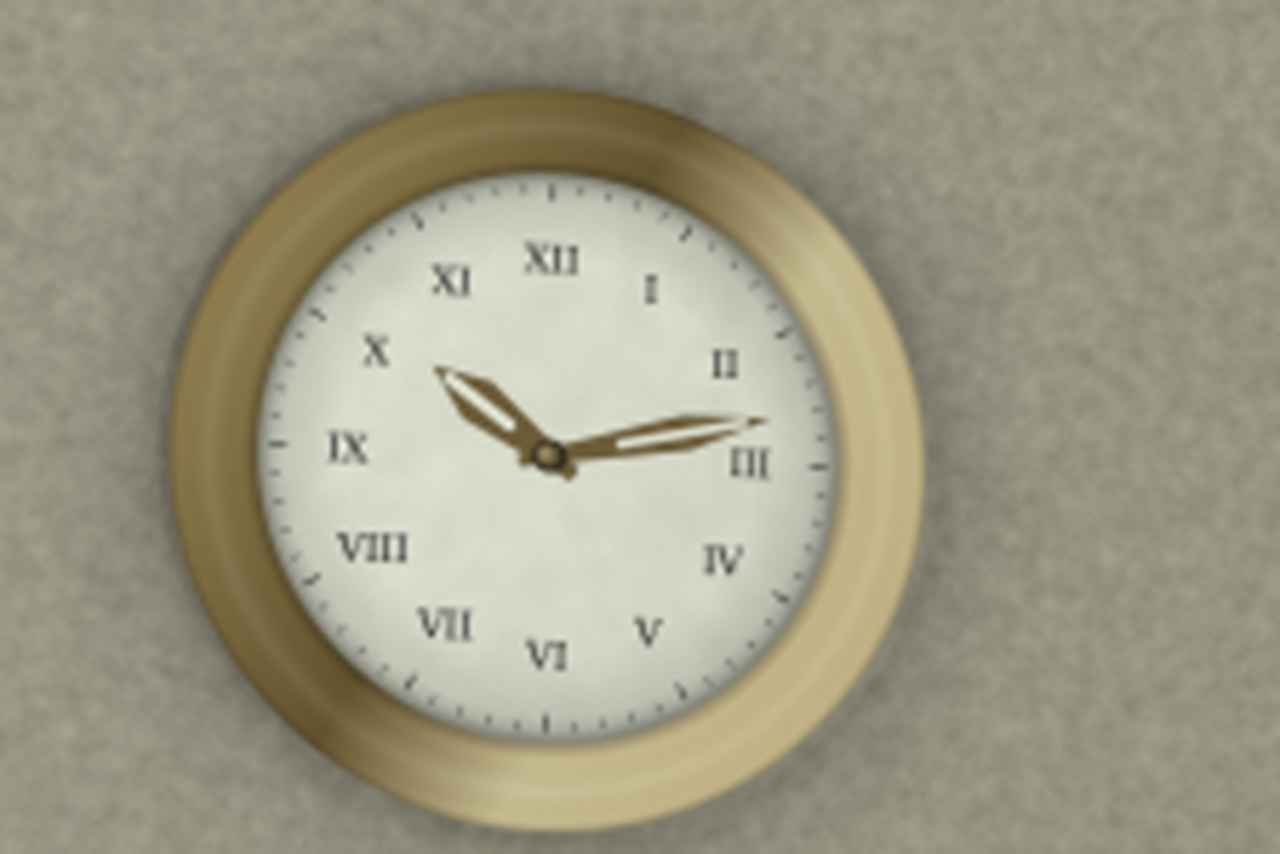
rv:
10h13
